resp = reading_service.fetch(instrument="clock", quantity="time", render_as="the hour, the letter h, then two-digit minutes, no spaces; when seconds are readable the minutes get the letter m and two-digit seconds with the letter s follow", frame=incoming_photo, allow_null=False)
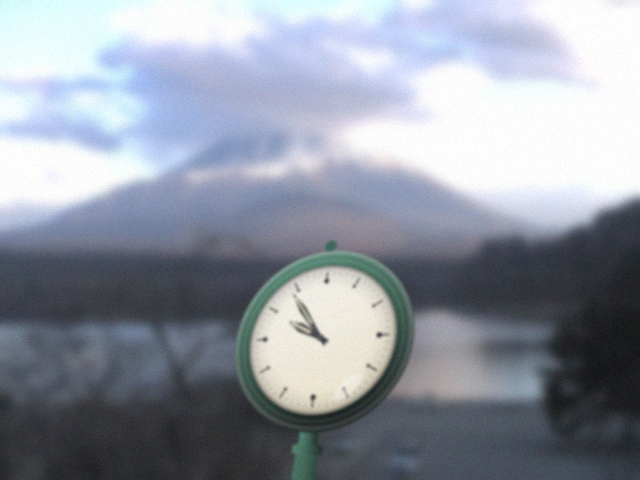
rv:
9h54
